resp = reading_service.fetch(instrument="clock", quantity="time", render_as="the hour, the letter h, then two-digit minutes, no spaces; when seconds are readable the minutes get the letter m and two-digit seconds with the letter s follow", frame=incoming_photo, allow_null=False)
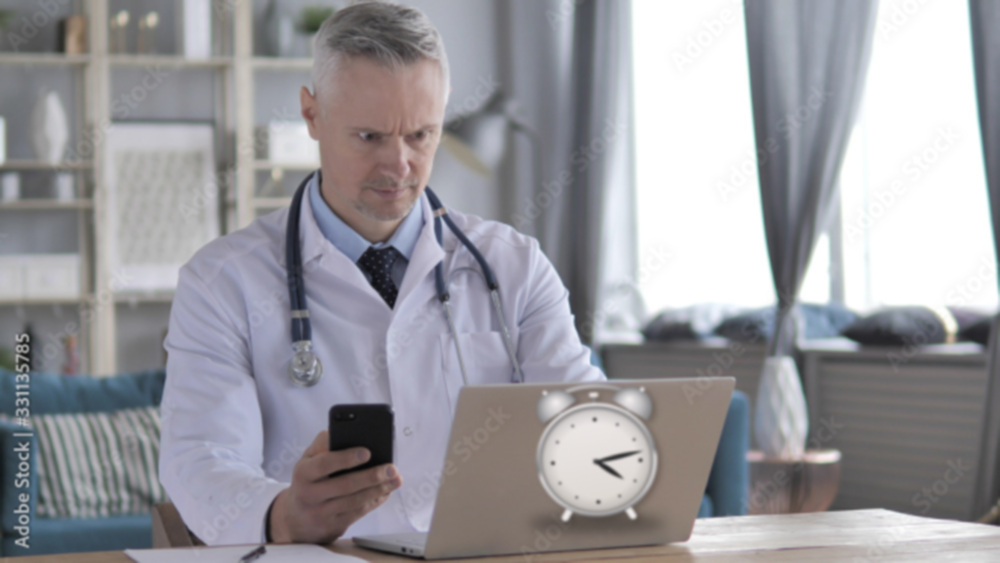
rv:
4h13
